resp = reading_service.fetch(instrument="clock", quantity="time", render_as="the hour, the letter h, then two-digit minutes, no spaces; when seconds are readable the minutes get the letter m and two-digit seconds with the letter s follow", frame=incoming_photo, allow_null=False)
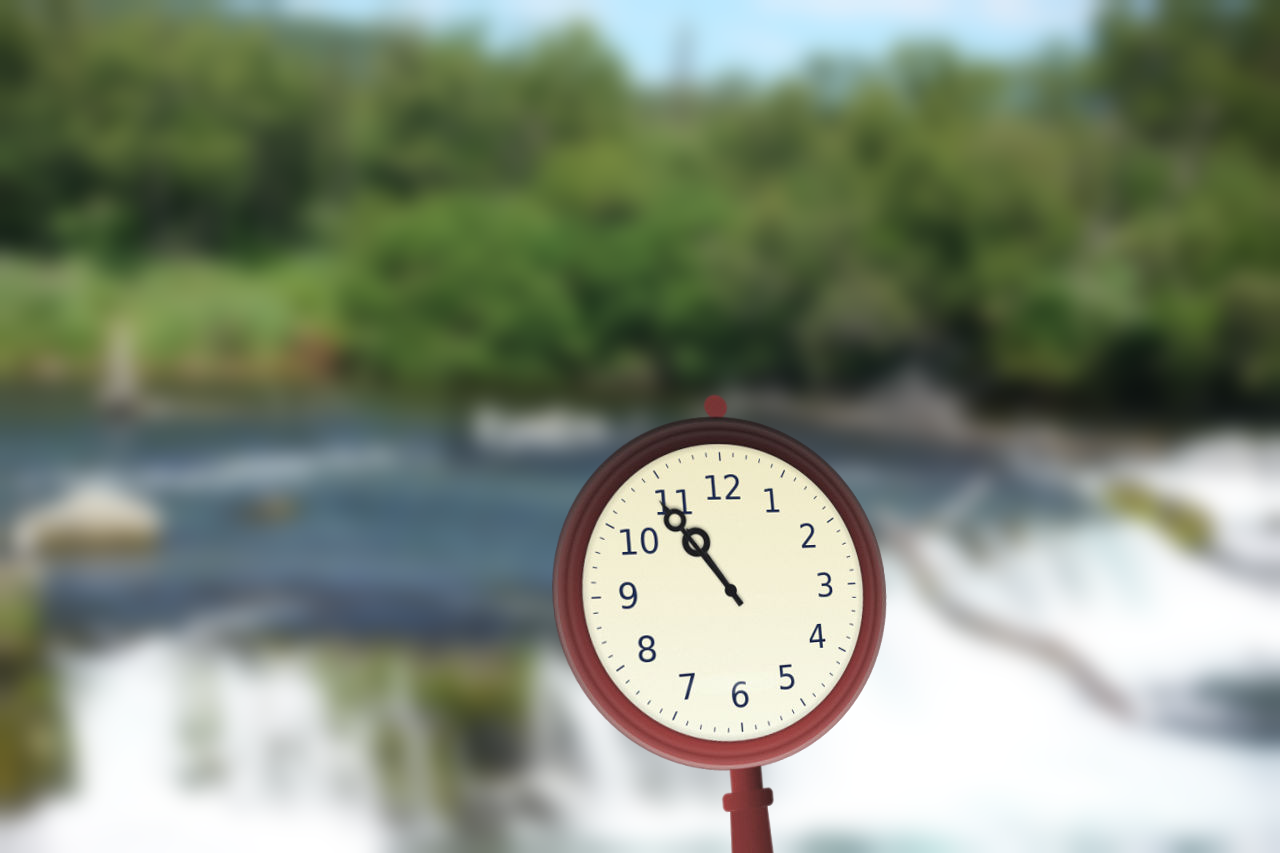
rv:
10h54
